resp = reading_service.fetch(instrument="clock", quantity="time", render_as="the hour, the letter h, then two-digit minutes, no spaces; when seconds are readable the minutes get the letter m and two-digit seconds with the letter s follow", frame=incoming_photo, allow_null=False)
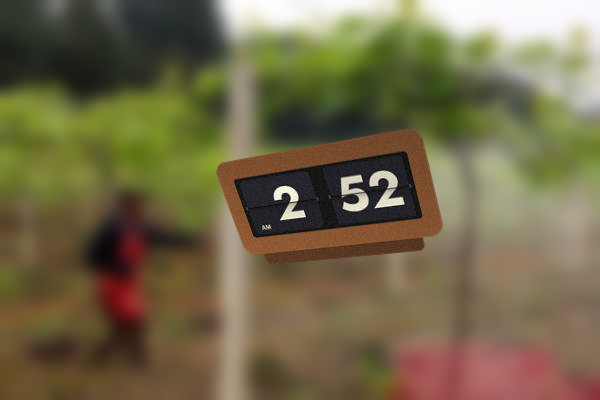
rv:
2h52
